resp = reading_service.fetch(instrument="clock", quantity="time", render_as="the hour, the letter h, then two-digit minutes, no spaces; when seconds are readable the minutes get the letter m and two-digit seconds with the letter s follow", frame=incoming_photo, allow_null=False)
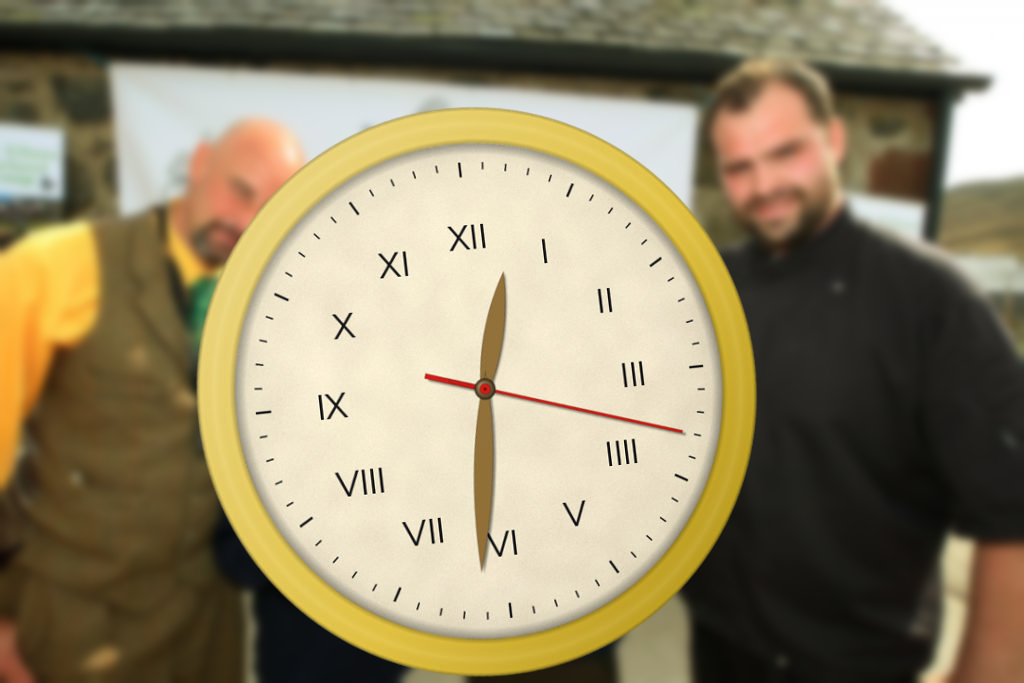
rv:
12h31m18s
